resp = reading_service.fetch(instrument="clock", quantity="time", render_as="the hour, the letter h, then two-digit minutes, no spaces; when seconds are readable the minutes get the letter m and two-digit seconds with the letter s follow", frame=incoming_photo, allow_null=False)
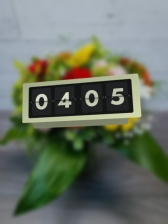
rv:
4h05
